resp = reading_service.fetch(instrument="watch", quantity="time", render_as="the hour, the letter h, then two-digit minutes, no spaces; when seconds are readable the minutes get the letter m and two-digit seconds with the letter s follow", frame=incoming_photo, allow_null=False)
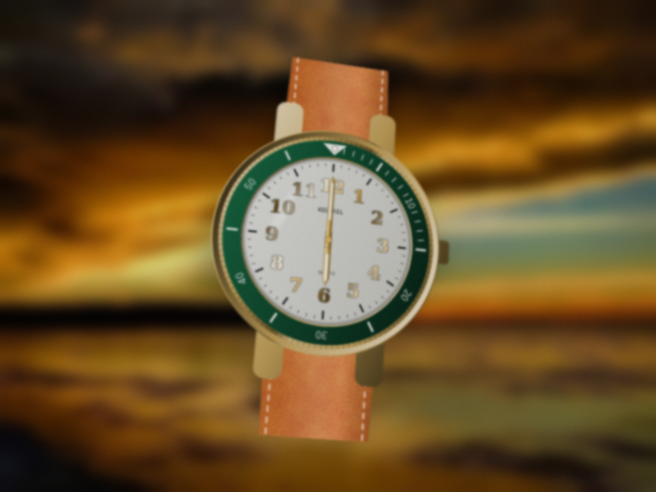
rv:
6h00
